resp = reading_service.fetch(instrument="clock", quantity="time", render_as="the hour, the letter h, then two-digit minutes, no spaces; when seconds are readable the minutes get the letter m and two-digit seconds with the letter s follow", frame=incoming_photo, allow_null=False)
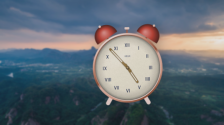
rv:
4h53
